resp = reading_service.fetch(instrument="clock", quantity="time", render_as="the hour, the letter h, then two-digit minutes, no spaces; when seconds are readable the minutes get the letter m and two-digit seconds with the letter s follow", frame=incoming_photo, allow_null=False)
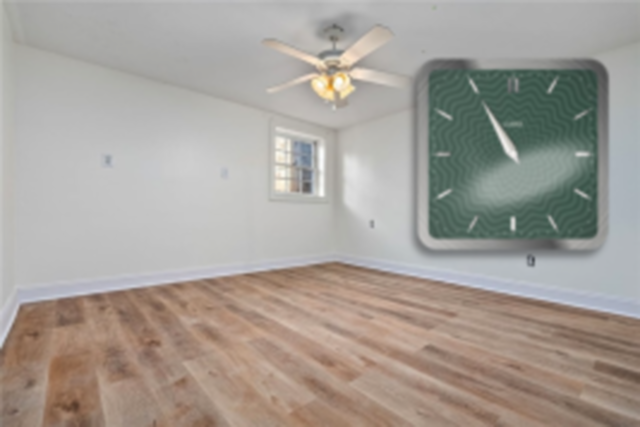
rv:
10h55
